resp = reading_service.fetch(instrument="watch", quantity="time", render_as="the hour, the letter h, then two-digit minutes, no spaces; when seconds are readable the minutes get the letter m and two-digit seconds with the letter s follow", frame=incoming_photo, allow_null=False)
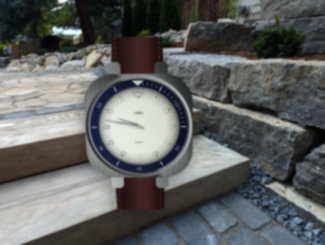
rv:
9h47
